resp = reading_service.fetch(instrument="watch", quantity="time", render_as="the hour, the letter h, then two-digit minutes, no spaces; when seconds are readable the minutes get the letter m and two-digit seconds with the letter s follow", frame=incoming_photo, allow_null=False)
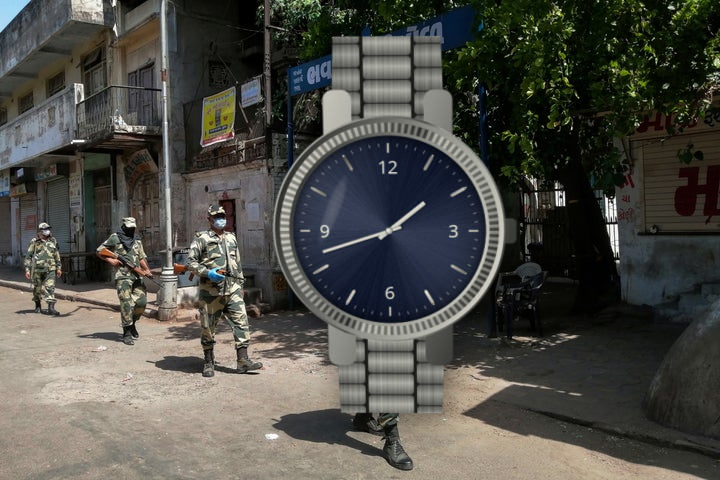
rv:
1h42
